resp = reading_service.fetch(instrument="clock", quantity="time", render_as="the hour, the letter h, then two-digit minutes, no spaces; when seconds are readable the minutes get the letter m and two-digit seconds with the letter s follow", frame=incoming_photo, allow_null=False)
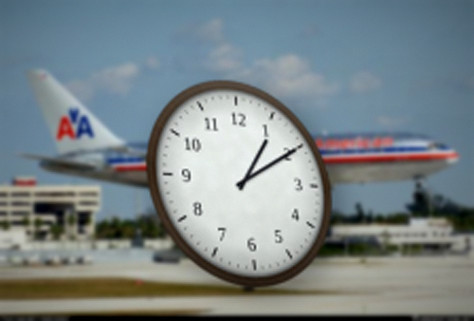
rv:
1h10
